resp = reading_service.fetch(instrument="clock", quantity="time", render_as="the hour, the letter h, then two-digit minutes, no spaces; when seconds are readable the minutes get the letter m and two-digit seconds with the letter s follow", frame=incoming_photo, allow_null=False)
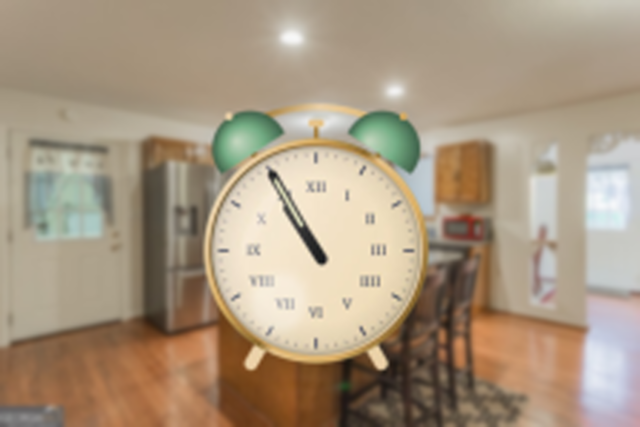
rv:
10h55
